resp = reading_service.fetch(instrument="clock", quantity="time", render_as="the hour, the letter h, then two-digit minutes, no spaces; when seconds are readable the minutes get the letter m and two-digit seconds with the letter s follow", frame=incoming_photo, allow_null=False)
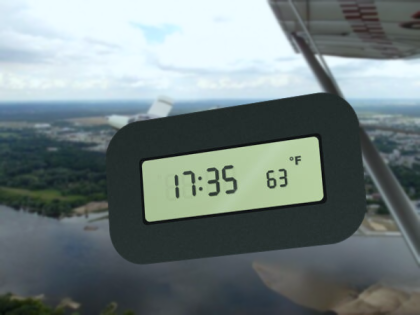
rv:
17h35
